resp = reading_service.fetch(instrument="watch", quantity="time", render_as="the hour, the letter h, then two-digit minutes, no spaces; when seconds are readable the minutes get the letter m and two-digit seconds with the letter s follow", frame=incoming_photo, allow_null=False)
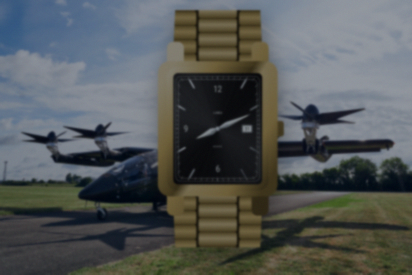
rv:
8h11
